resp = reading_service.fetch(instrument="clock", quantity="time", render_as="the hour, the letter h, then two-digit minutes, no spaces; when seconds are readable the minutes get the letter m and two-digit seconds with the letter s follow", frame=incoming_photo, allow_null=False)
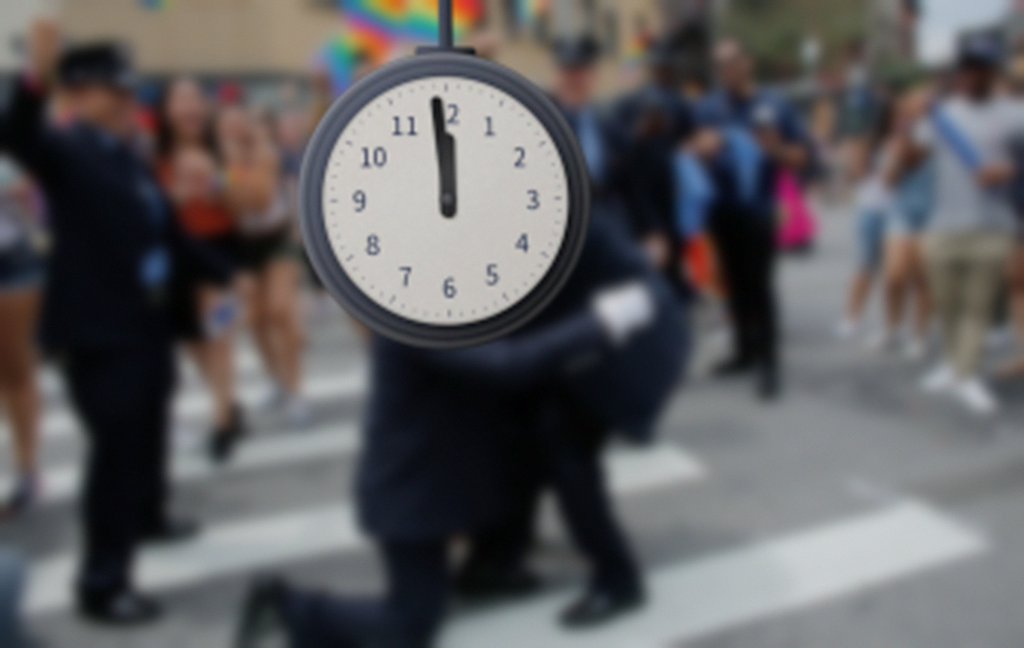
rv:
11h59
